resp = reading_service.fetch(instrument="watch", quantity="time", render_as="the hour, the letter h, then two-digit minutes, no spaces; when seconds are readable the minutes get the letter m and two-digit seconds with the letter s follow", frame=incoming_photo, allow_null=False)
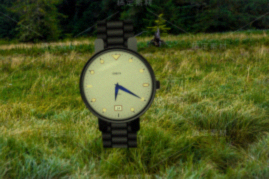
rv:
6h20
